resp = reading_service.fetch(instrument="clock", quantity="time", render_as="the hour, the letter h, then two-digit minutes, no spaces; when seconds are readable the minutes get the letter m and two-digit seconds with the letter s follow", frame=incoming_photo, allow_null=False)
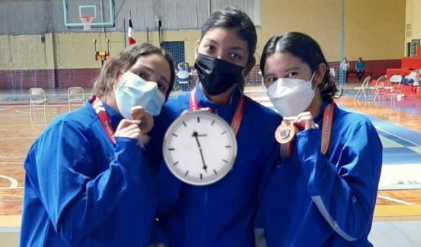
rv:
11h28
